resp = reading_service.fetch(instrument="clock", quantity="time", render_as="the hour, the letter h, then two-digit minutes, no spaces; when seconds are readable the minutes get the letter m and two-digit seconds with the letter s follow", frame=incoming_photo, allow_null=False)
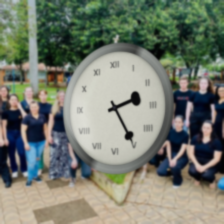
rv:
2h25
